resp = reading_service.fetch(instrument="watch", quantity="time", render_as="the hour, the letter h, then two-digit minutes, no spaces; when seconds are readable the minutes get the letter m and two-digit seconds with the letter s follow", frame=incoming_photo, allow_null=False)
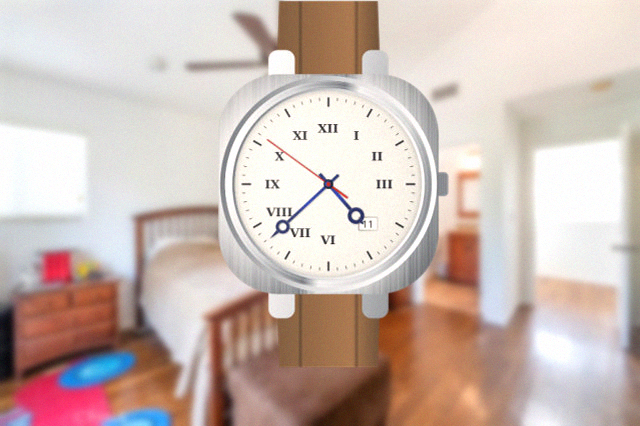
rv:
4h37m51s
